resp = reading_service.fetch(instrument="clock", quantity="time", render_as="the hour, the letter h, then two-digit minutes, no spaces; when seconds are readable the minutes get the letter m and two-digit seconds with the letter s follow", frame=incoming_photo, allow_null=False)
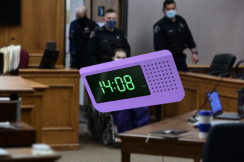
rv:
14h08
